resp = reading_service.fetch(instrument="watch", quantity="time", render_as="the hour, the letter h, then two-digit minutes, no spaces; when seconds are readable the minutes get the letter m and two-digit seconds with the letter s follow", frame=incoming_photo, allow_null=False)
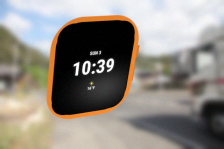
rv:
10h39
